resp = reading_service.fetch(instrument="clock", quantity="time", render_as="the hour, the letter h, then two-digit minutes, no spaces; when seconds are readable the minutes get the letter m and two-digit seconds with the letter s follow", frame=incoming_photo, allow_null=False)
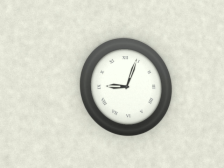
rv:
9h04
